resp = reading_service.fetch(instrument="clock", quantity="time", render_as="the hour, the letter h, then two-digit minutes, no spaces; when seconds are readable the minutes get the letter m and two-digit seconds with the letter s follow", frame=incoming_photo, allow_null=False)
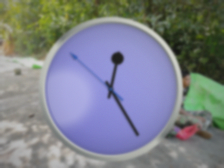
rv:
12h24m52s
